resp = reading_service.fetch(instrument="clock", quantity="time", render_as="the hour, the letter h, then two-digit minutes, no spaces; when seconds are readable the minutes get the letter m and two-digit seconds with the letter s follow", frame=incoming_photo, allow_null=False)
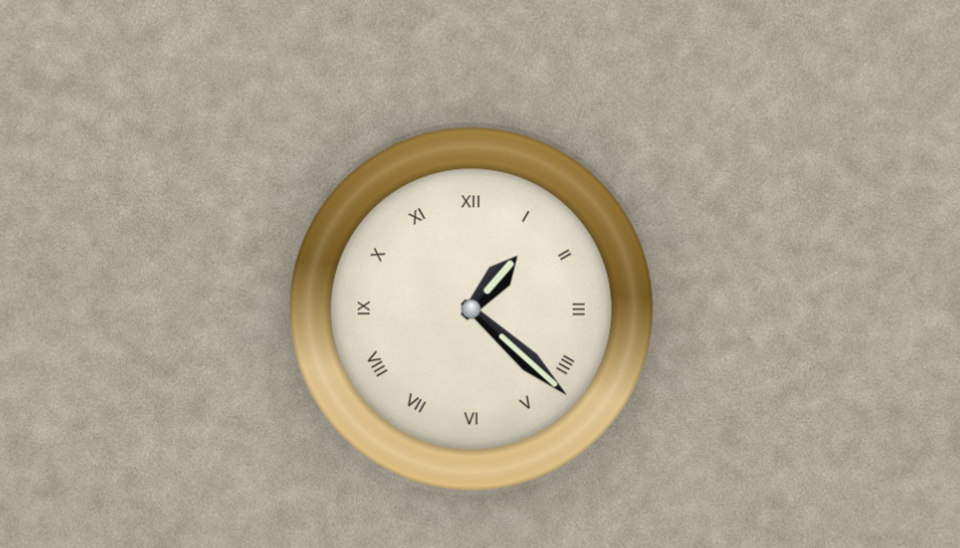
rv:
1h22
